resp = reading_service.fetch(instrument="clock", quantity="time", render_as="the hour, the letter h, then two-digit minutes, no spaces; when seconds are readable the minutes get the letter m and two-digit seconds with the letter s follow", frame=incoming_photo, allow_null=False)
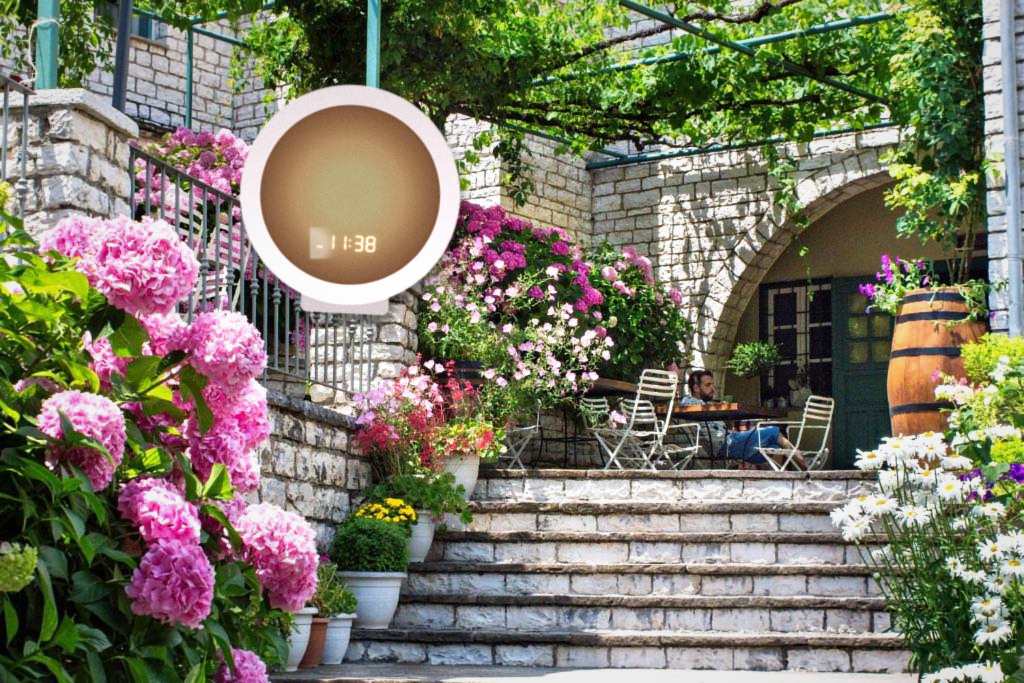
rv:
11h38
